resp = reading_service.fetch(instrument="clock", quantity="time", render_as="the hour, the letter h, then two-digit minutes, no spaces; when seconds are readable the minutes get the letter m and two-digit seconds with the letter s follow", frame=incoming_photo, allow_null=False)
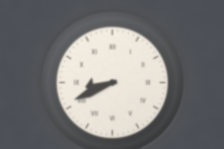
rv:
8h41
